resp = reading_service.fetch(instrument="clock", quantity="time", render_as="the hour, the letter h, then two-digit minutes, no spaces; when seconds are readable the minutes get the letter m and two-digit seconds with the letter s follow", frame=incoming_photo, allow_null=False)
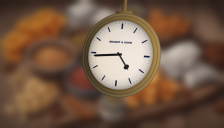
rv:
4h44
